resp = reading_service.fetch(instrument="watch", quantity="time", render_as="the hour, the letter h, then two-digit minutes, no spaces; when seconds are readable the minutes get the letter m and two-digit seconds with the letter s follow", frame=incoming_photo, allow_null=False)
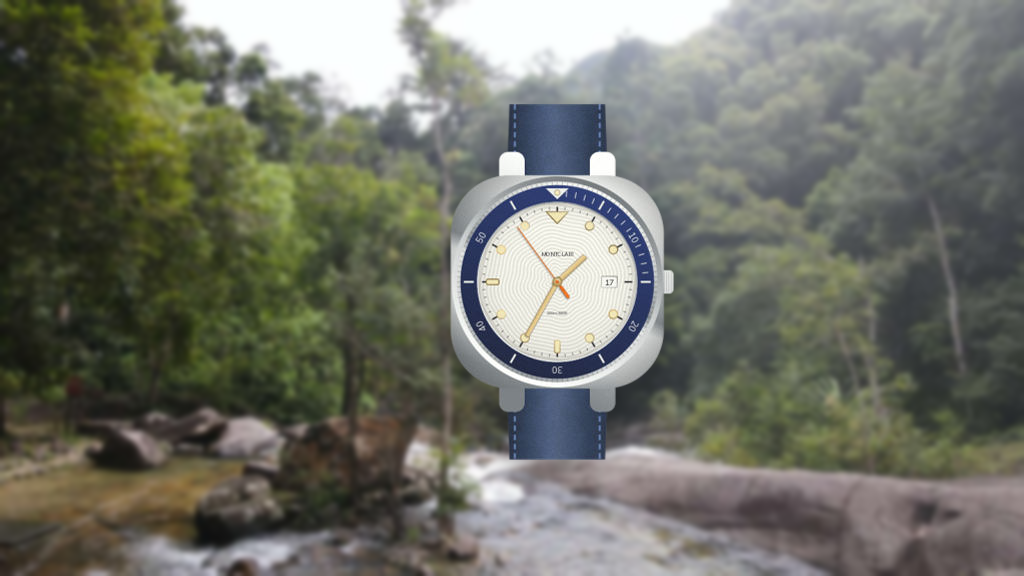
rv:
1h34m54s
